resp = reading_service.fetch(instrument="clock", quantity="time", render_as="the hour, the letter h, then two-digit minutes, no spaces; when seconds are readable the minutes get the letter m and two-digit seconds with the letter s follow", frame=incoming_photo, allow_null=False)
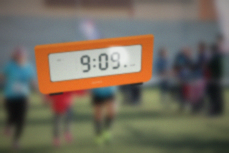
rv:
9h09
